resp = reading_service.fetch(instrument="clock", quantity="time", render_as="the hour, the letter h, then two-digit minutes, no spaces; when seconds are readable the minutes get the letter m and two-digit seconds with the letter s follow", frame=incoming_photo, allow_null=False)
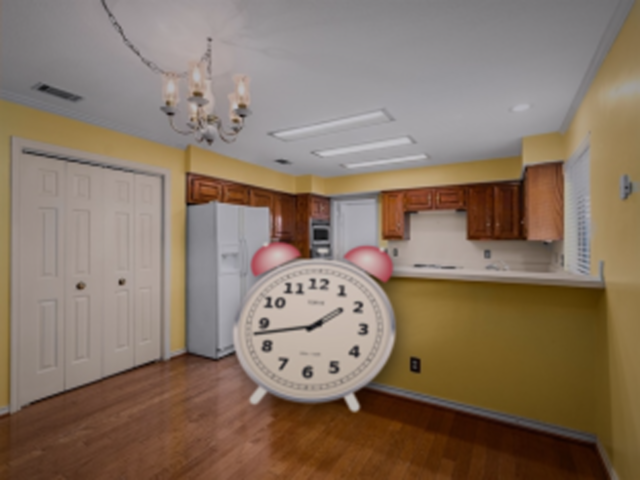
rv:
1h43
